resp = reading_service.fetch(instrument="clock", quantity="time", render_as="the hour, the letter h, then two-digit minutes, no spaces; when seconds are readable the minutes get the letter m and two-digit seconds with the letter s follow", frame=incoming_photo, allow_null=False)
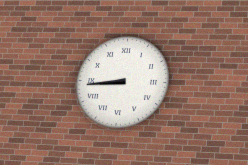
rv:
8h44
